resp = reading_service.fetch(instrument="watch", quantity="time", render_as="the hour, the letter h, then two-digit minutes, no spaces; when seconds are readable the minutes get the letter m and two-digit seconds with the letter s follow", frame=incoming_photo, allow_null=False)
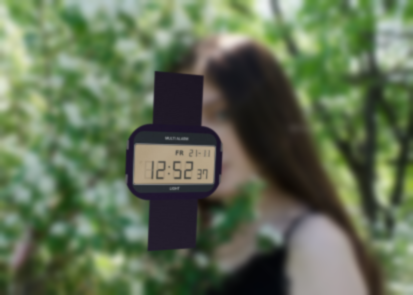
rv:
12h52
